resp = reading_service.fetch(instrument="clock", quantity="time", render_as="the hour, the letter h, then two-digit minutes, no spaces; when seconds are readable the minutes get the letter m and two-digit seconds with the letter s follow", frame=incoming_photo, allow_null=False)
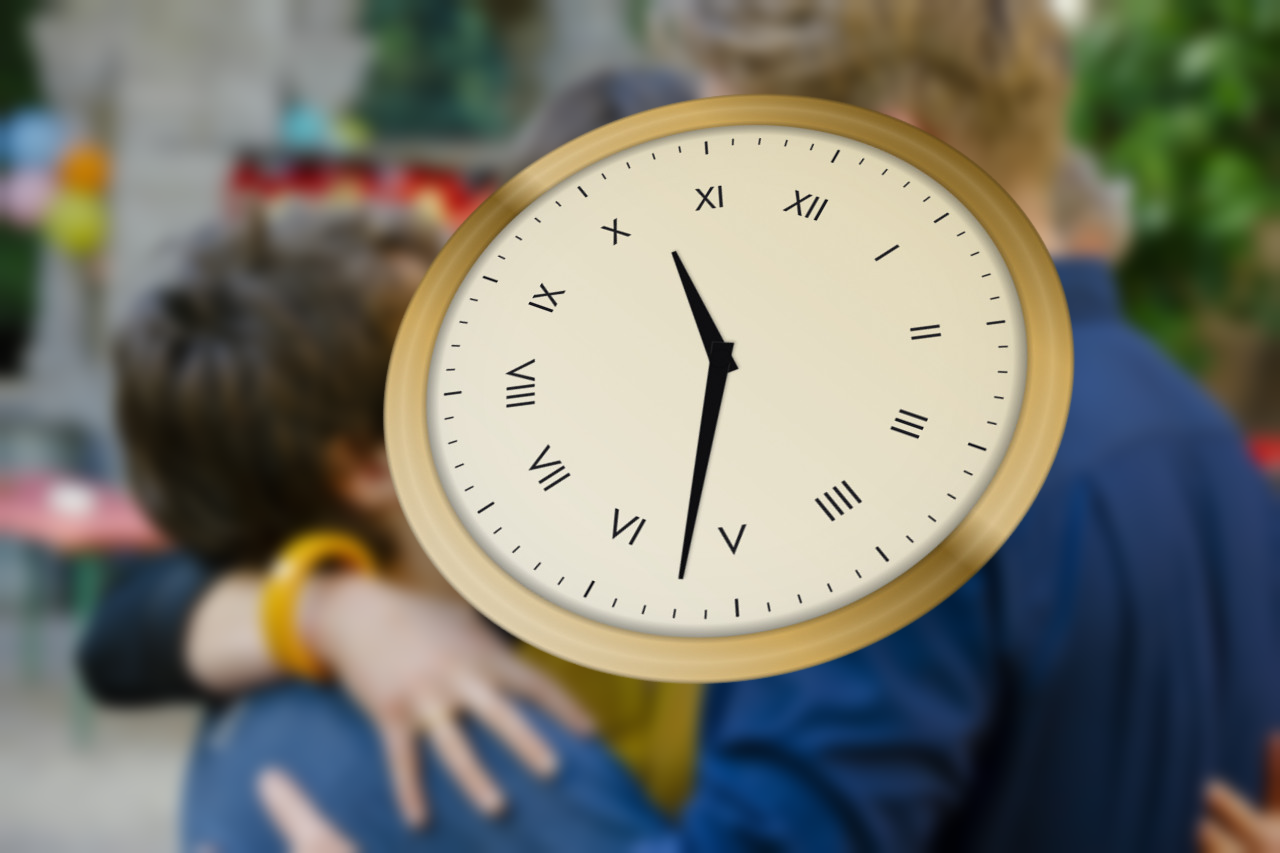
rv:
10h27
